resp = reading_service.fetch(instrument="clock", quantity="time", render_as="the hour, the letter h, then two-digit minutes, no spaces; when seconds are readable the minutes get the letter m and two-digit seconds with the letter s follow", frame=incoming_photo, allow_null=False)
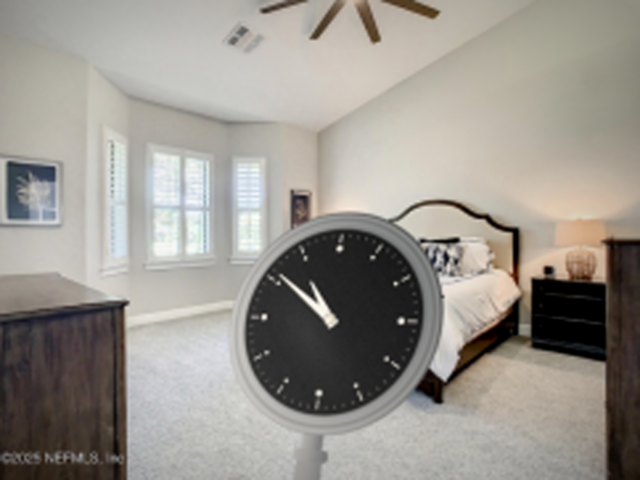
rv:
10h51
